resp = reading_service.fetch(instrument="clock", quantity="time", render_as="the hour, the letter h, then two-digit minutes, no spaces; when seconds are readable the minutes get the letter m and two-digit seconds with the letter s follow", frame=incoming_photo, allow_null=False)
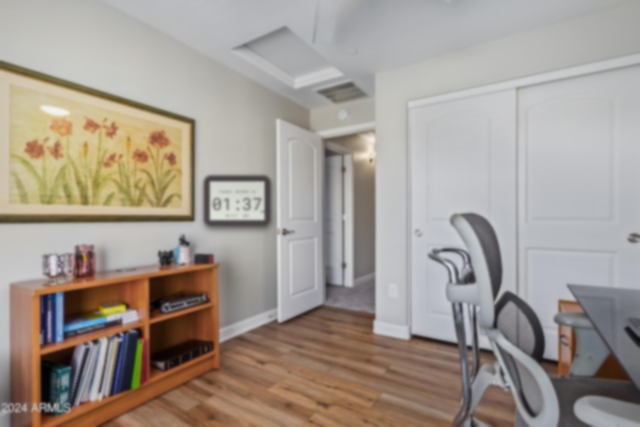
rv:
1h37
